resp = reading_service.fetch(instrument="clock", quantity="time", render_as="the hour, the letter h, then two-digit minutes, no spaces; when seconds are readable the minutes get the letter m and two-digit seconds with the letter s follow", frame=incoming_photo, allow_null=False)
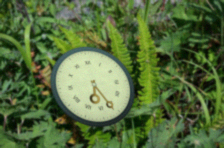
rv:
6h26
